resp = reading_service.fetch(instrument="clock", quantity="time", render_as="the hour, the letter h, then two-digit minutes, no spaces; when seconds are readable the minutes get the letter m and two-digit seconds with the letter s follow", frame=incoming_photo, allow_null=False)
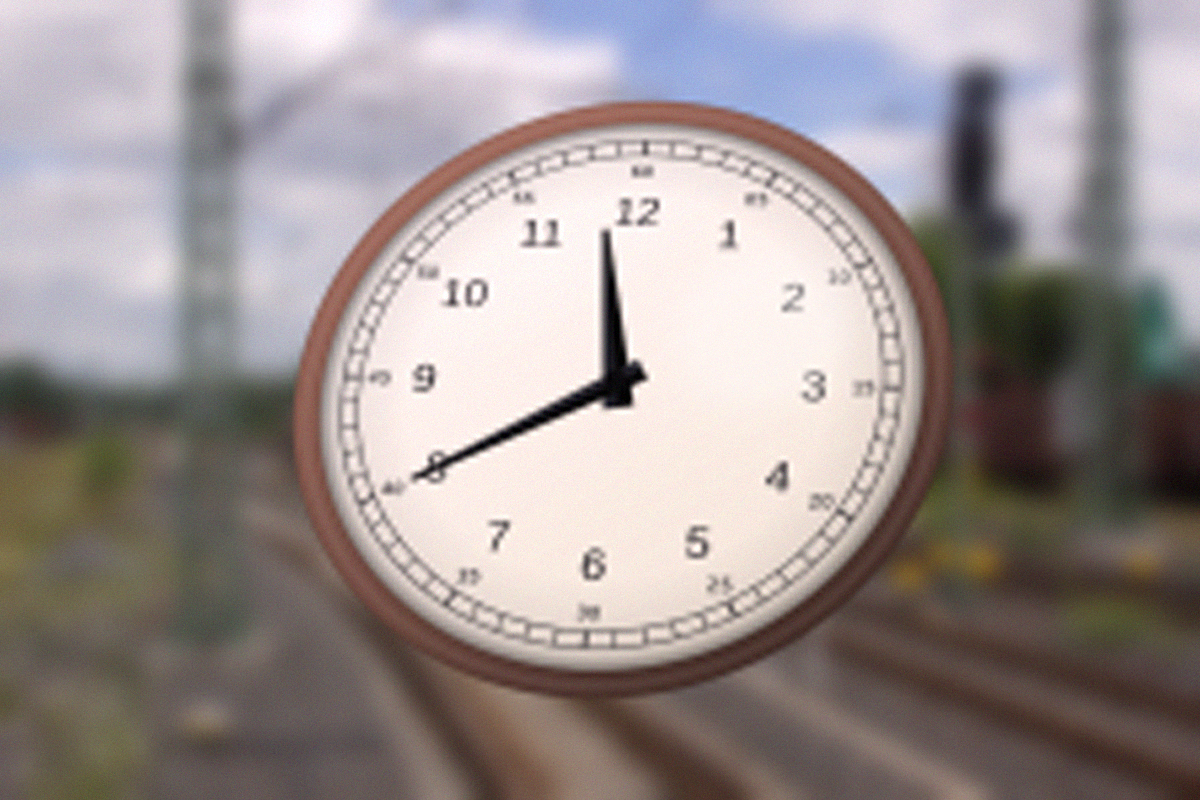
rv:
11h40
